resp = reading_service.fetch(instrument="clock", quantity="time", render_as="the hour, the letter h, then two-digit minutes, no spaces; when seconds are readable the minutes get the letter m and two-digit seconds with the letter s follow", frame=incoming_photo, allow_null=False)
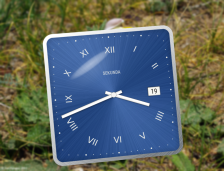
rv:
3h42
